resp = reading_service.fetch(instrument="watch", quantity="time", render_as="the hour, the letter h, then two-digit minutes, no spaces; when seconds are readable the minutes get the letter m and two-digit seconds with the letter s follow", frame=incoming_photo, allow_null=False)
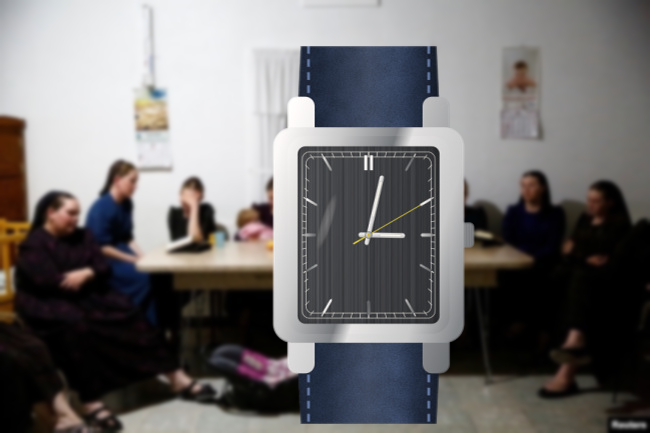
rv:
3h02m10s
